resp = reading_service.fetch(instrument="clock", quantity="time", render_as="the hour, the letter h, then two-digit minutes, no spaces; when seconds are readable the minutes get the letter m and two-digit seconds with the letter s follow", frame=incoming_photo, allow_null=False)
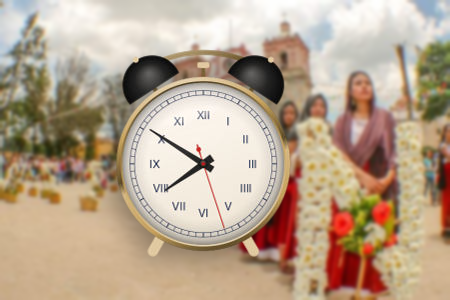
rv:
7h50m27s
